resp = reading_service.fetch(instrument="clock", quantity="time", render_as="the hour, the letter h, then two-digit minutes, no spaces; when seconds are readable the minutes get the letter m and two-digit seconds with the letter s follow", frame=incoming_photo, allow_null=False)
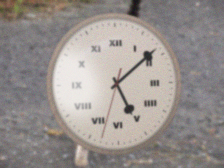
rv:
5h08m33s
